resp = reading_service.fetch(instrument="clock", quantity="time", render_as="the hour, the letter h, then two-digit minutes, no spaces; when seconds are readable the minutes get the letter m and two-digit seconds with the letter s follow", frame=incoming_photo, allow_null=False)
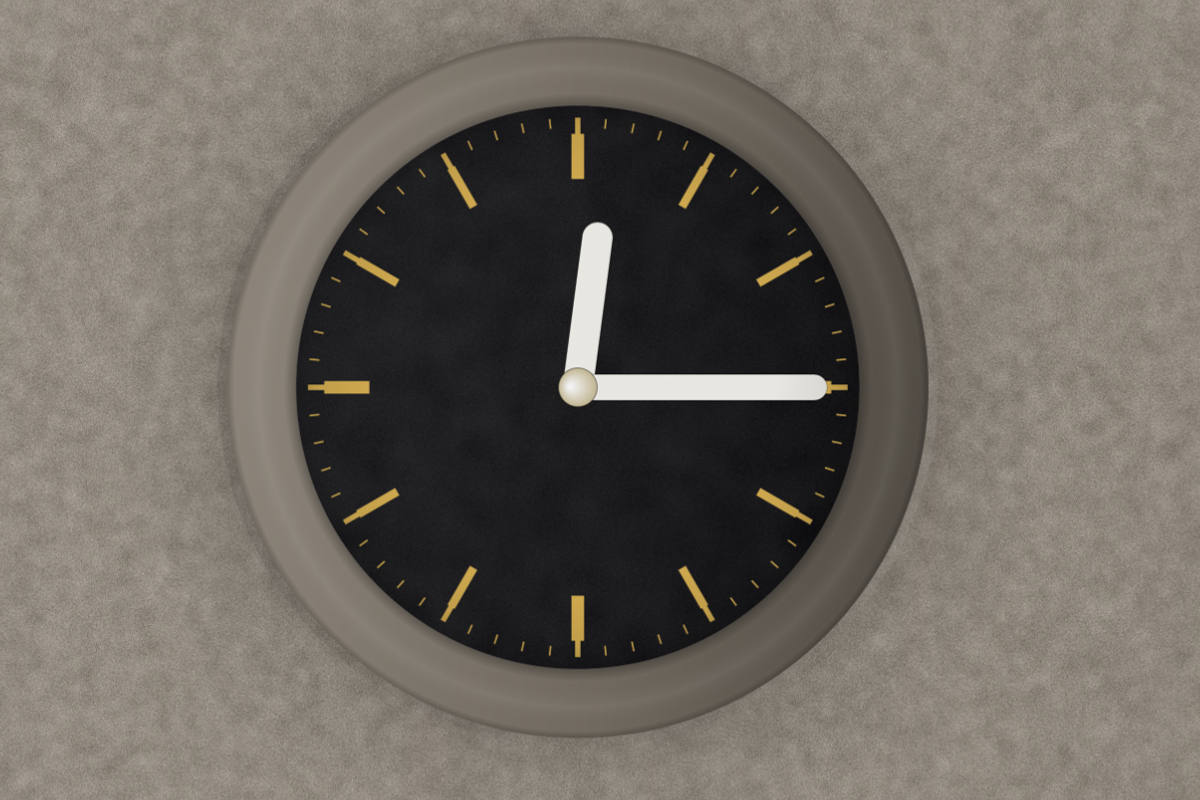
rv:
12h15
